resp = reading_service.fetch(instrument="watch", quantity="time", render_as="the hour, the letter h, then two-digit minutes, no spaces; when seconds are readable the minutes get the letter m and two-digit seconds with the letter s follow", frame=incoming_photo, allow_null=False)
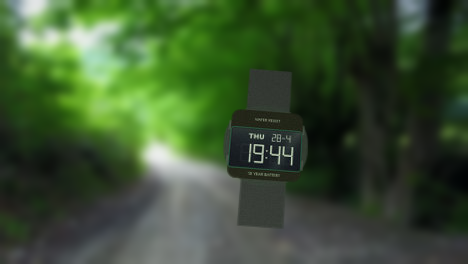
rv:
19h44
